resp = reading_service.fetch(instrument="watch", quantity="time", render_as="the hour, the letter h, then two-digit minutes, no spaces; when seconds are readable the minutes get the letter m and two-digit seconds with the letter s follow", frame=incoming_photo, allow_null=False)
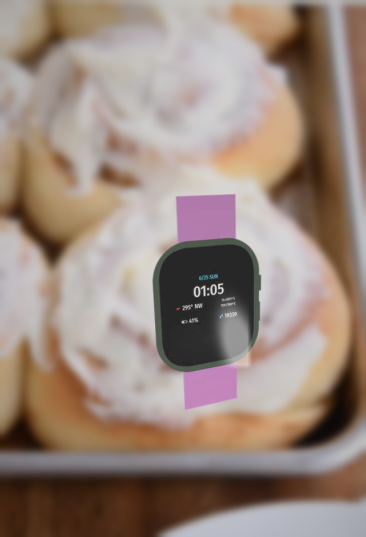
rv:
1h05
